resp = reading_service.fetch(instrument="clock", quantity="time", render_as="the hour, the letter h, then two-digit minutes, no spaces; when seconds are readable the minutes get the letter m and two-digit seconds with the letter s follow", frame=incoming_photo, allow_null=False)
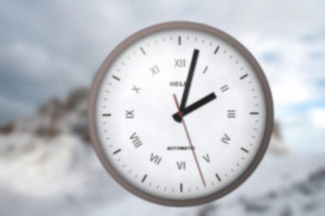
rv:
2h02m27s
